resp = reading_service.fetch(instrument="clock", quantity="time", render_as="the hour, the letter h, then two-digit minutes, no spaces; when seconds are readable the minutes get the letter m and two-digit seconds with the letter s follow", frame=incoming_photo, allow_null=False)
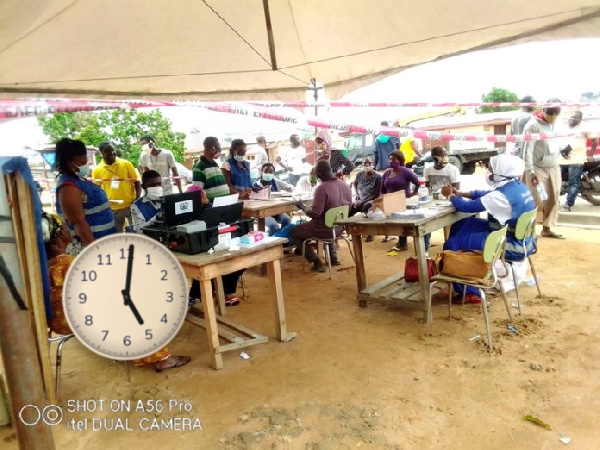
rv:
5h01
